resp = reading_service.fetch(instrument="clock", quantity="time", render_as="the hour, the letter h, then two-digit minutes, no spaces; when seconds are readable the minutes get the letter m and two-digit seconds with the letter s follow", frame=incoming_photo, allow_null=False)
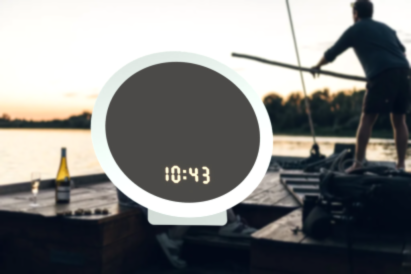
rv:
10h43
